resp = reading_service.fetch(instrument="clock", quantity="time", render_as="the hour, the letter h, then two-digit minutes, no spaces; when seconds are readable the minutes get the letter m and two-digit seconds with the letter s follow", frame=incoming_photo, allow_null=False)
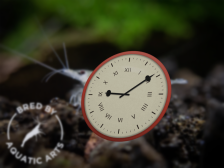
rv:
9h09
